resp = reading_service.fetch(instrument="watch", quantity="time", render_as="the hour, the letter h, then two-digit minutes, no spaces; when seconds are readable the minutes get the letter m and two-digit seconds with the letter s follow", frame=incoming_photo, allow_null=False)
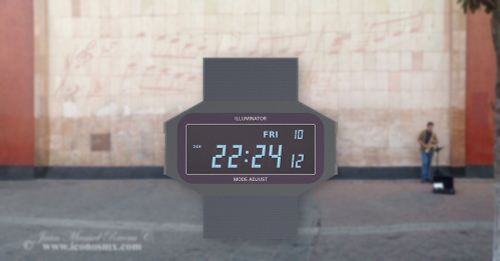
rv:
22h24m12s
